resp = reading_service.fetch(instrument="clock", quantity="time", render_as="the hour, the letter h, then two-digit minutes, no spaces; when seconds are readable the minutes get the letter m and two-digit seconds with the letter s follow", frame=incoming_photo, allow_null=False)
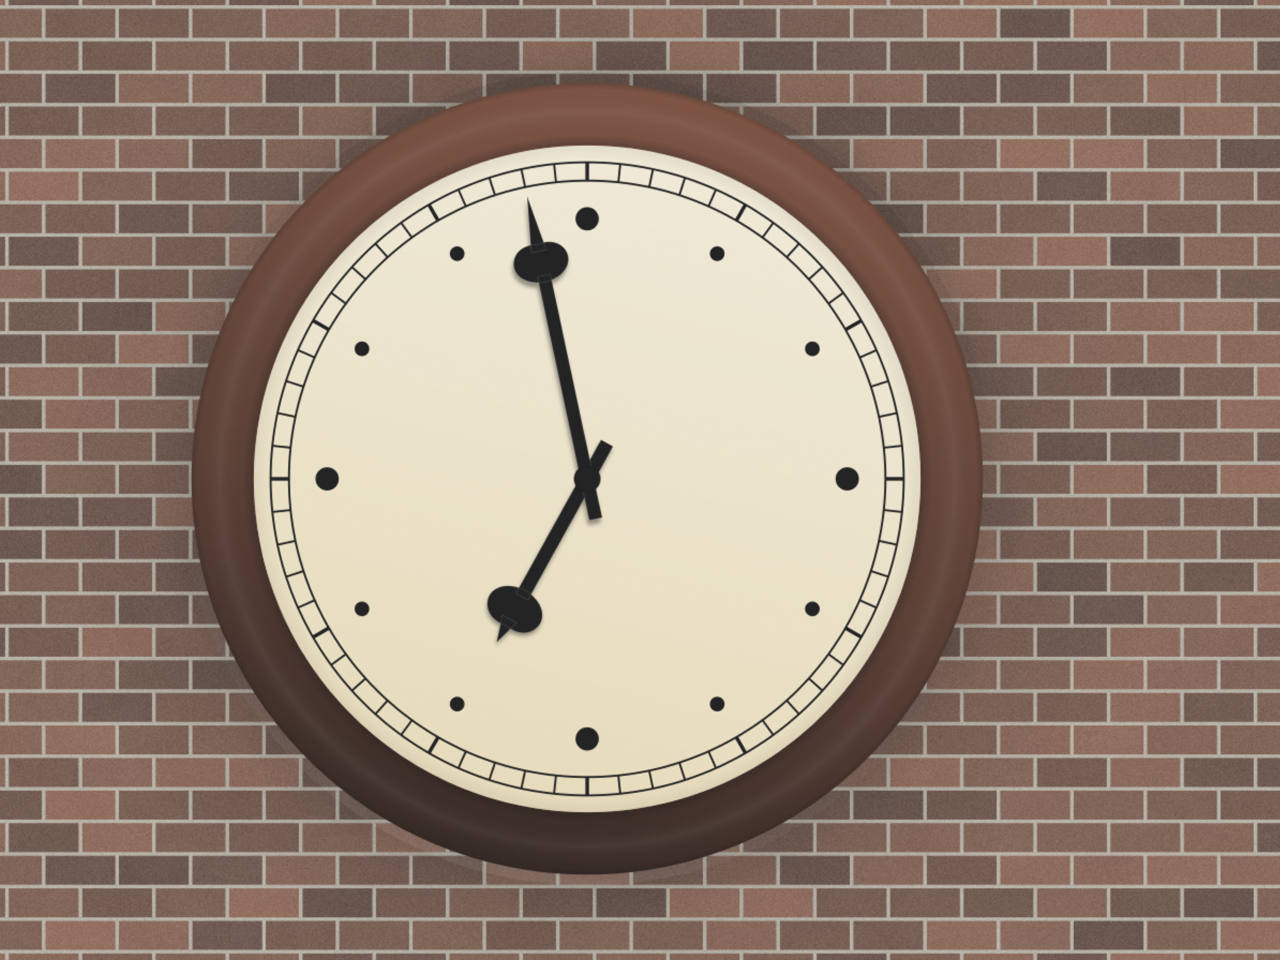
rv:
6h58
